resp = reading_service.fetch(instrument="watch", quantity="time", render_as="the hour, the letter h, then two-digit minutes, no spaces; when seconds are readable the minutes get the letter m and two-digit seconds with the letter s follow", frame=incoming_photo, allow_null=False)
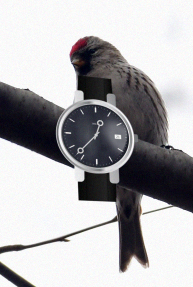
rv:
12h37
